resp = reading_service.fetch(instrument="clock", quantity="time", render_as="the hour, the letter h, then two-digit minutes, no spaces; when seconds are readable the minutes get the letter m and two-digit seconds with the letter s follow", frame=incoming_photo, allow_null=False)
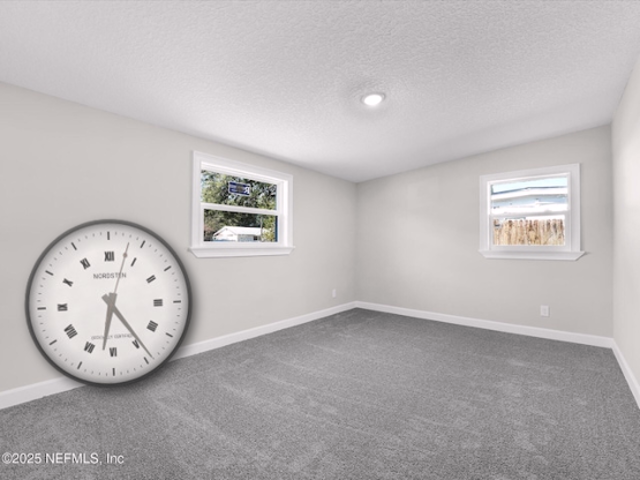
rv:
6h24m03s
